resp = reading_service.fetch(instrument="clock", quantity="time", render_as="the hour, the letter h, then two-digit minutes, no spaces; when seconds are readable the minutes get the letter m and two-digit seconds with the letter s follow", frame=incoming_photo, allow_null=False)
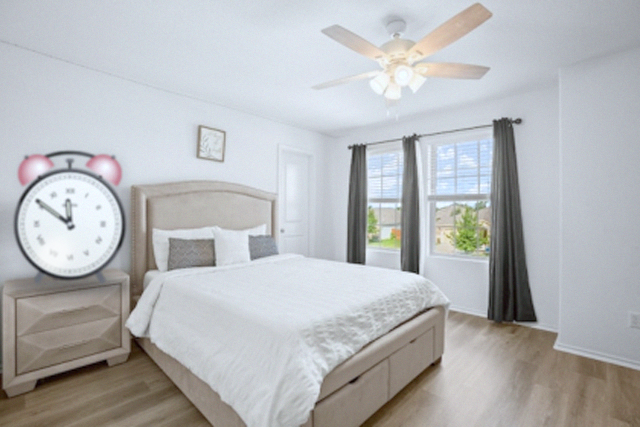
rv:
11h51
